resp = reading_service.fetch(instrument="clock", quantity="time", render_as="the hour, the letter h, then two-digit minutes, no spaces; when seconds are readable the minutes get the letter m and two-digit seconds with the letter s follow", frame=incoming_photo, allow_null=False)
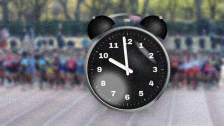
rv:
9h59
